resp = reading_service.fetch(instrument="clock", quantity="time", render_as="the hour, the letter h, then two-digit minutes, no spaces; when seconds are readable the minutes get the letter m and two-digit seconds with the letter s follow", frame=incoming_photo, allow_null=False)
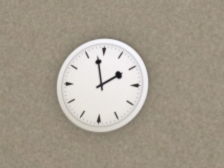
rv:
1h58
